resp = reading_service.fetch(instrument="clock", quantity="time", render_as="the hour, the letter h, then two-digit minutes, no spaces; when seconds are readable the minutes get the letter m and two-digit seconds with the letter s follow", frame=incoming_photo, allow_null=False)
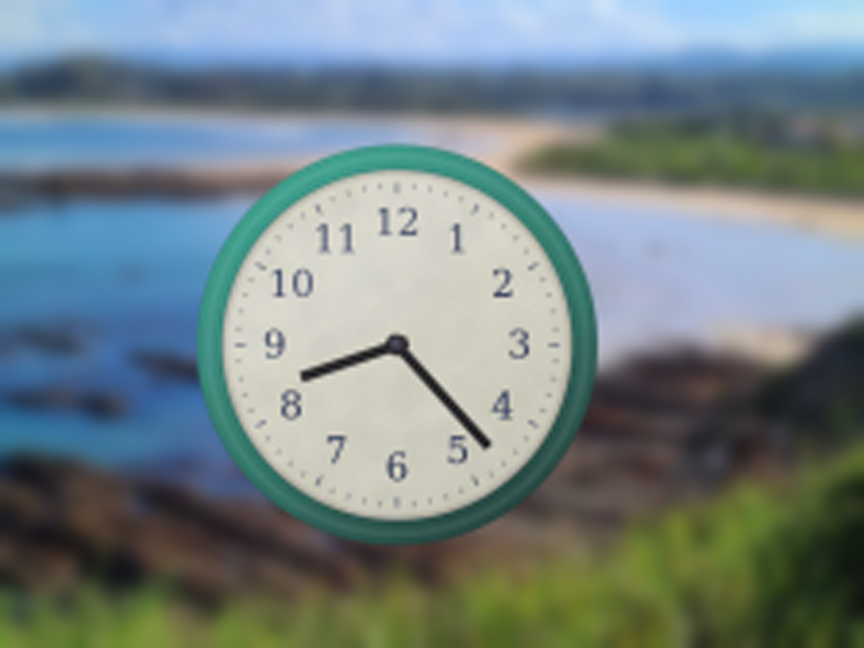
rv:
8h23
